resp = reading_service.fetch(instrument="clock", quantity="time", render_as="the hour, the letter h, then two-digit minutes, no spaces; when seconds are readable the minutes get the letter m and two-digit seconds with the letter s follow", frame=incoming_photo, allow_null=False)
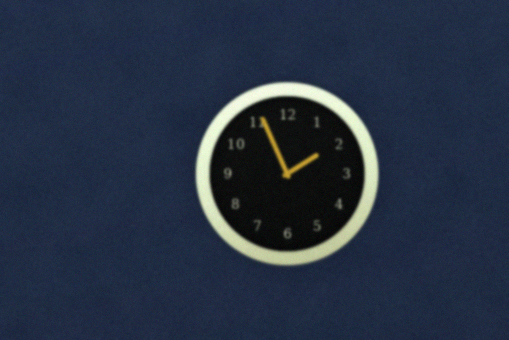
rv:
1h56
